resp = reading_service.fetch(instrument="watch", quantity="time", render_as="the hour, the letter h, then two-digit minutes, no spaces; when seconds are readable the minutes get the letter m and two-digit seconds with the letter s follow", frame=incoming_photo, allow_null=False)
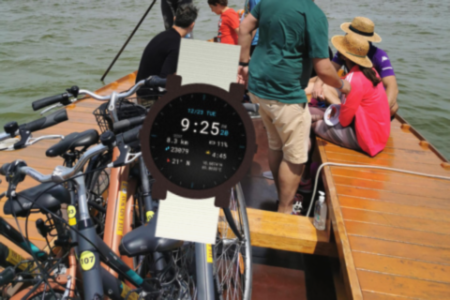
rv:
9h25
